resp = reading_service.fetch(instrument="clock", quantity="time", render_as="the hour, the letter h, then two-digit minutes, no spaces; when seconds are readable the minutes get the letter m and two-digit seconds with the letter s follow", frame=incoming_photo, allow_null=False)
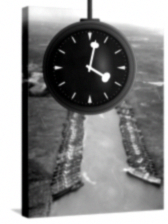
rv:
4h02
